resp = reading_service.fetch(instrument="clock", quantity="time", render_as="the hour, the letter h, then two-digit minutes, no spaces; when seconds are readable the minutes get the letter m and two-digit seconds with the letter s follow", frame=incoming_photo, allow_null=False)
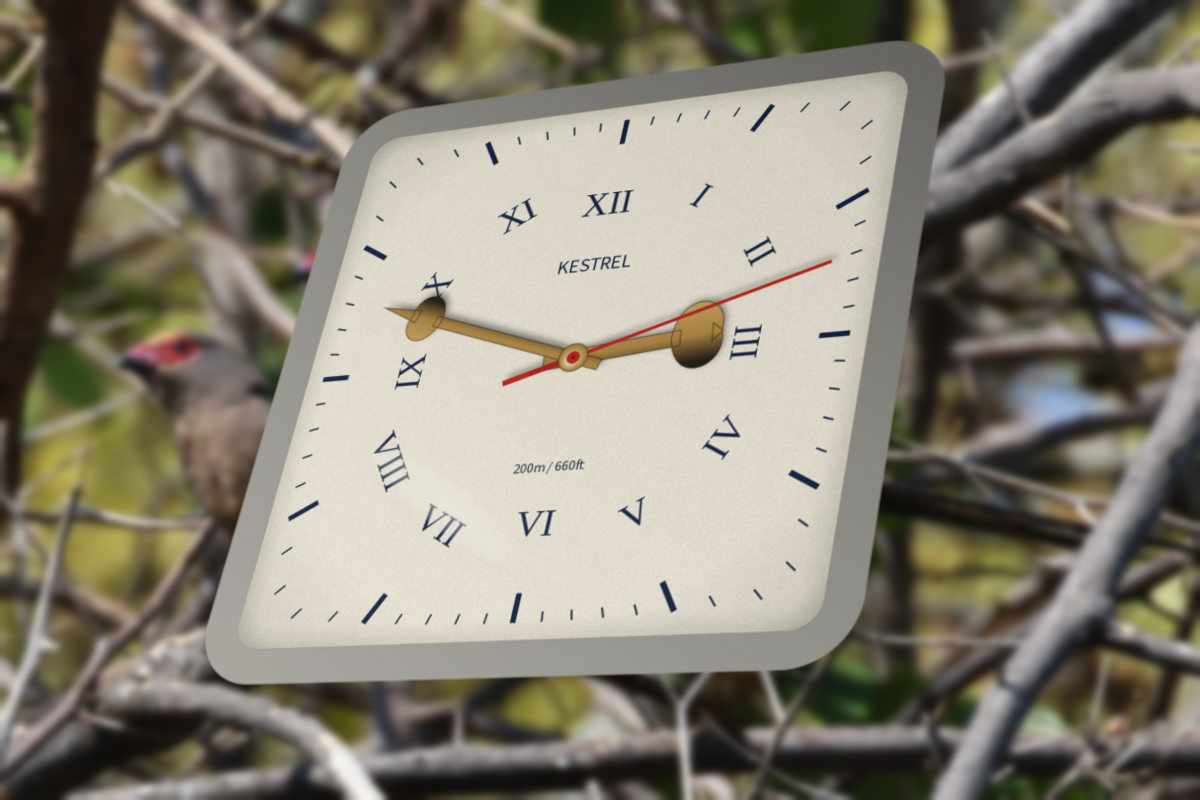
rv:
2h48m12s
